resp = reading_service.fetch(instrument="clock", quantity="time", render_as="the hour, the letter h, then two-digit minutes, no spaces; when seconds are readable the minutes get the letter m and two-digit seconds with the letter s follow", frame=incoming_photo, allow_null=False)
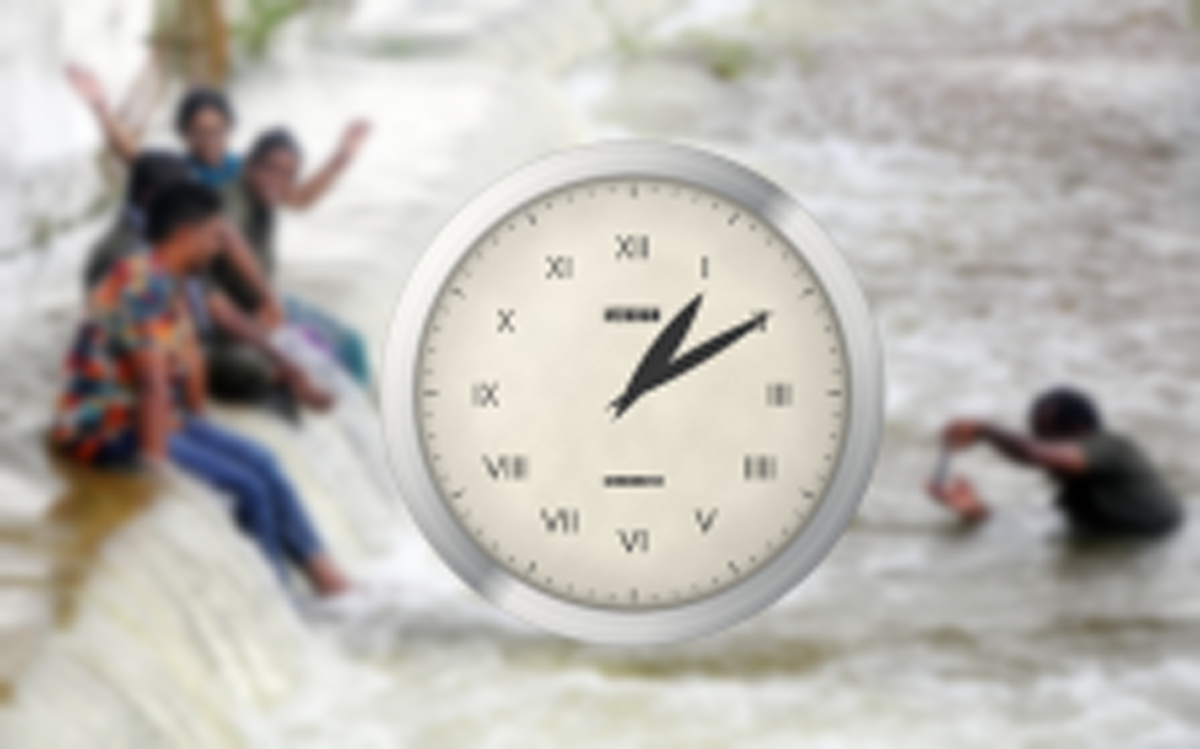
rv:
1h10
